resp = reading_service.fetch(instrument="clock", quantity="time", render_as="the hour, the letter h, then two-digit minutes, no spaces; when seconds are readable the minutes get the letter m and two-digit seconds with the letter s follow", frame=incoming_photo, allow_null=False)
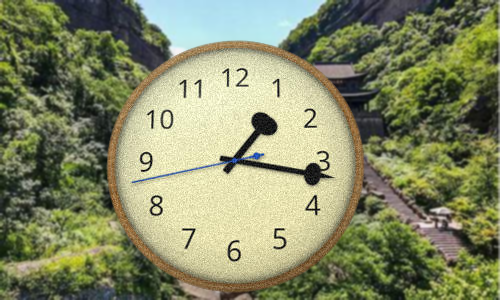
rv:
1h16m43s
